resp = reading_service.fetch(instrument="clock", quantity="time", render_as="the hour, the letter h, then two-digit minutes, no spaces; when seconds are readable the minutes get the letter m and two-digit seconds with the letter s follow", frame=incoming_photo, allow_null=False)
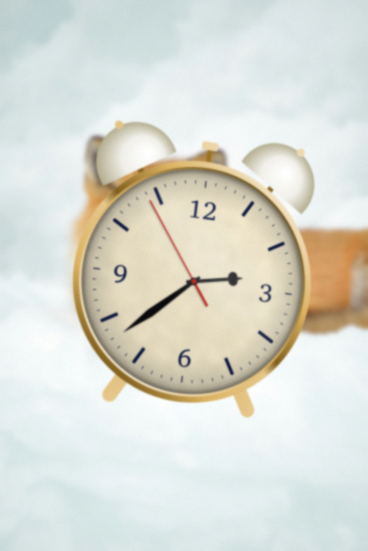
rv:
2h37m54s
